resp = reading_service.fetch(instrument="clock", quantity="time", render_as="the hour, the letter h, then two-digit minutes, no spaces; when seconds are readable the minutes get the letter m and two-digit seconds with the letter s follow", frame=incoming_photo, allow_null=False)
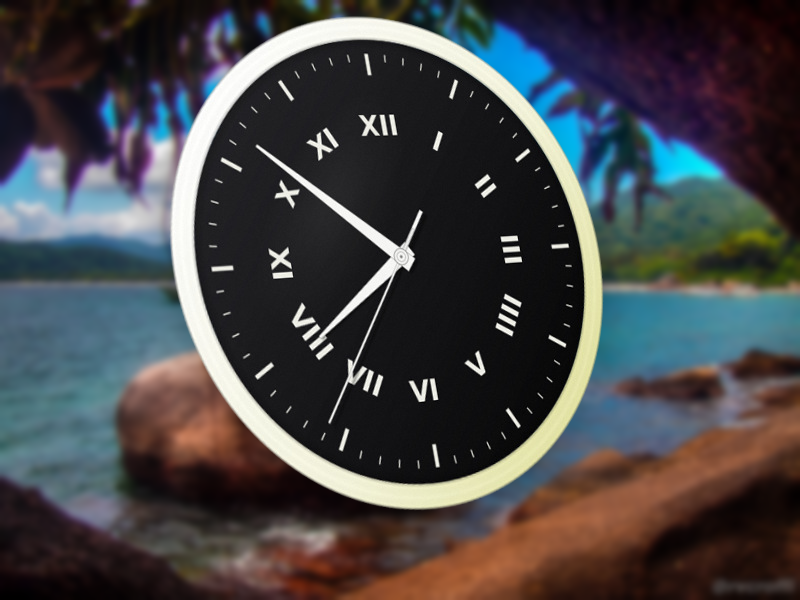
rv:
7h51m36s
